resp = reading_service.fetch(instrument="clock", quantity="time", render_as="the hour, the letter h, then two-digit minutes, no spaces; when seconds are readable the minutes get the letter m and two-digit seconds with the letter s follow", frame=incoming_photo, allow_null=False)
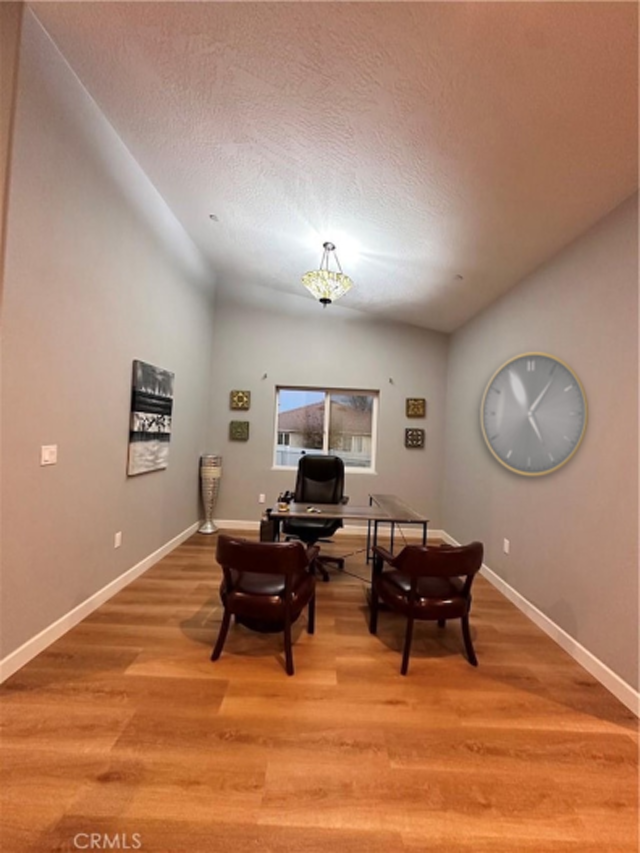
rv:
5h06
